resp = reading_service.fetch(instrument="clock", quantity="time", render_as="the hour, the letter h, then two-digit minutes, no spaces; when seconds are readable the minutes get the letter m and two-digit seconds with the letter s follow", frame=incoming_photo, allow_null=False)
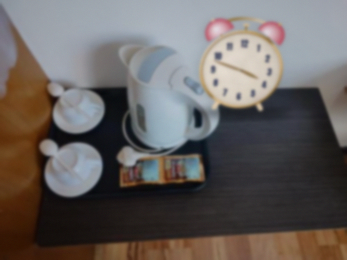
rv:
3h48
